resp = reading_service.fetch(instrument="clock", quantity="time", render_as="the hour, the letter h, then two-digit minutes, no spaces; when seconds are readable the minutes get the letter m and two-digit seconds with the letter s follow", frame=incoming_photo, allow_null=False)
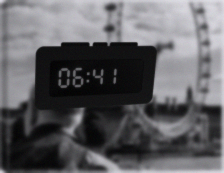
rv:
6h41
